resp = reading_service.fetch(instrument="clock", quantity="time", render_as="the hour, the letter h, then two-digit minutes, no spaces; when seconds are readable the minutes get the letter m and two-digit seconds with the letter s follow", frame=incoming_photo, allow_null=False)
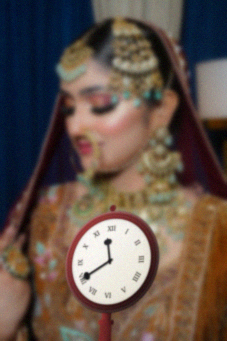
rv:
11h40
